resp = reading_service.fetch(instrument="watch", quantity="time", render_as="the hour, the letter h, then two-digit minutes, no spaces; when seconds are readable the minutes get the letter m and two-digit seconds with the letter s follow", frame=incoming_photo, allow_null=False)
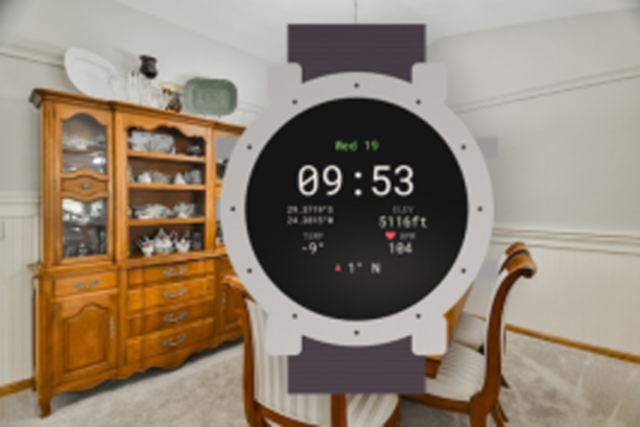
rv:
9h53
